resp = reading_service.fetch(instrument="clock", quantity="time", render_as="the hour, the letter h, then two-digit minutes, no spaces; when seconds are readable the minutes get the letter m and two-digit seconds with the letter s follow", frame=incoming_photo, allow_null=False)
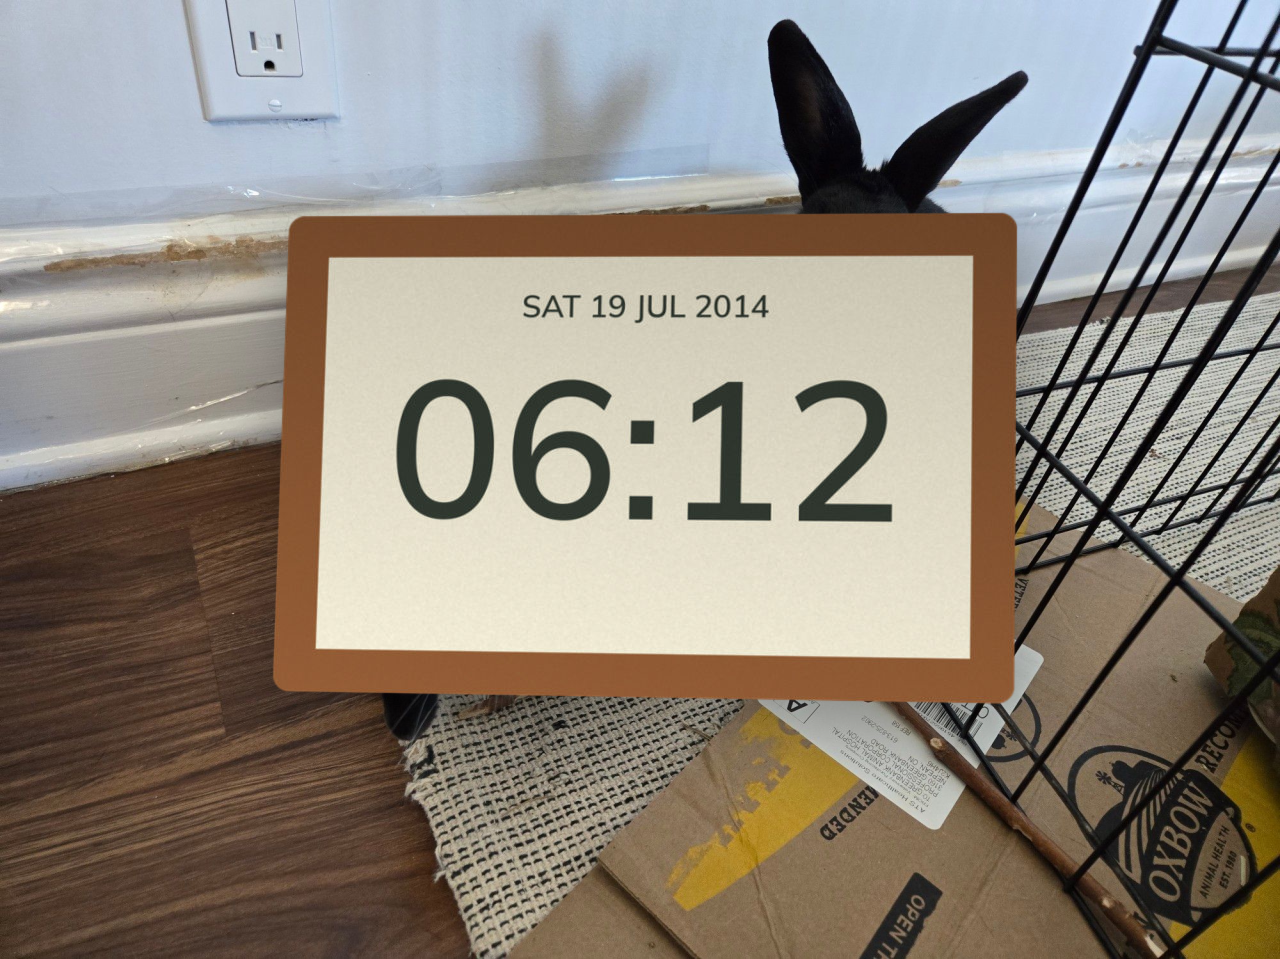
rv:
6h12
